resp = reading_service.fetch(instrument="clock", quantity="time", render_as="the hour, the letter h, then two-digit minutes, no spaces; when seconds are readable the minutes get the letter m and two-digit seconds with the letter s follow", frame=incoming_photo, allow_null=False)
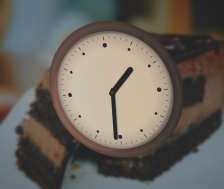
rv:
1h31
